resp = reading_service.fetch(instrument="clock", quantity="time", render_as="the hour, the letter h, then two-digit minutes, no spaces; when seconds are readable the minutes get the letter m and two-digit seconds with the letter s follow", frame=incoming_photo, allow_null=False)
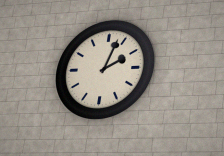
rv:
2h03
